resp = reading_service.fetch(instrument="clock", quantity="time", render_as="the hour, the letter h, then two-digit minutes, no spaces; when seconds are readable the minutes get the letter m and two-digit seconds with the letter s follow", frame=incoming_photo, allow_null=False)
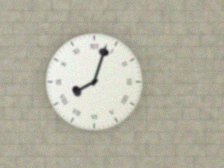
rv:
8h03
